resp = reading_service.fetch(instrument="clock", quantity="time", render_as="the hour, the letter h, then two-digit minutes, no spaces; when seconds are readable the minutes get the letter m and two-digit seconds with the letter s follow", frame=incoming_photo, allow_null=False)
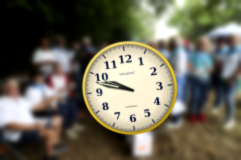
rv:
9h48
